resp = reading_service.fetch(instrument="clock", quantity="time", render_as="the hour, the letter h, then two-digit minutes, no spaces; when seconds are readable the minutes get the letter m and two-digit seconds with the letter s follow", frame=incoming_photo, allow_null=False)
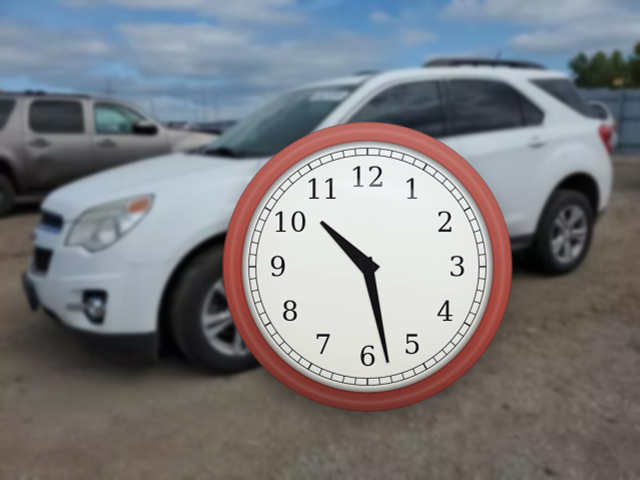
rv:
10h28
